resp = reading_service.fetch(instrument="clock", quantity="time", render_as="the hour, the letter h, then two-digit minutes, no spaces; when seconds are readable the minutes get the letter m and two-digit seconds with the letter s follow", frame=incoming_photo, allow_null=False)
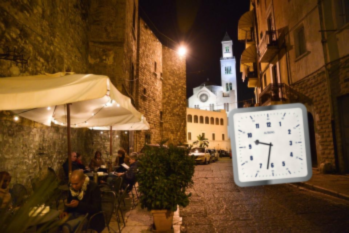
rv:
9h32
